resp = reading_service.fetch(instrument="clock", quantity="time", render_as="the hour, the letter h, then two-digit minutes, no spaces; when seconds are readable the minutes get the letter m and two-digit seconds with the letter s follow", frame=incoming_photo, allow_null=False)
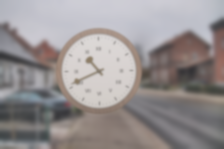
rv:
10h41
